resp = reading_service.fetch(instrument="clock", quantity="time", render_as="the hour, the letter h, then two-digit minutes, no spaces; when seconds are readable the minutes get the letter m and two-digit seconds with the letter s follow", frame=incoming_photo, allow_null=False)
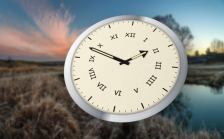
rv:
1h48
